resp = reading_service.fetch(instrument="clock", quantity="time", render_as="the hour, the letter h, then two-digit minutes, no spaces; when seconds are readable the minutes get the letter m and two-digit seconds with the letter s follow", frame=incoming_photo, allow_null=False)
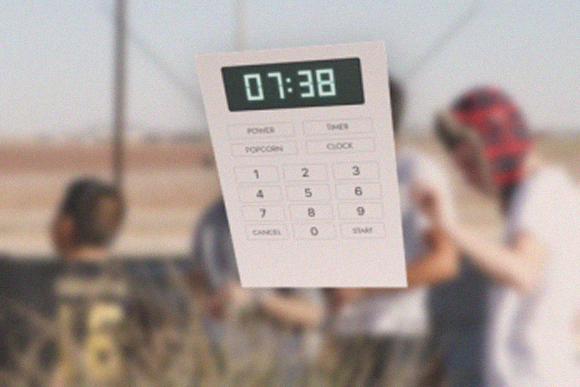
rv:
7h38
